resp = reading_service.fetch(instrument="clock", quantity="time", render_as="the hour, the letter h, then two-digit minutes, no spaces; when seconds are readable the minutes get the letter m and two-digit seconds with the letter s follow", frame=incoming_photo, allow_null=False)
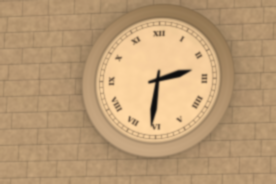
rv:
2h31
